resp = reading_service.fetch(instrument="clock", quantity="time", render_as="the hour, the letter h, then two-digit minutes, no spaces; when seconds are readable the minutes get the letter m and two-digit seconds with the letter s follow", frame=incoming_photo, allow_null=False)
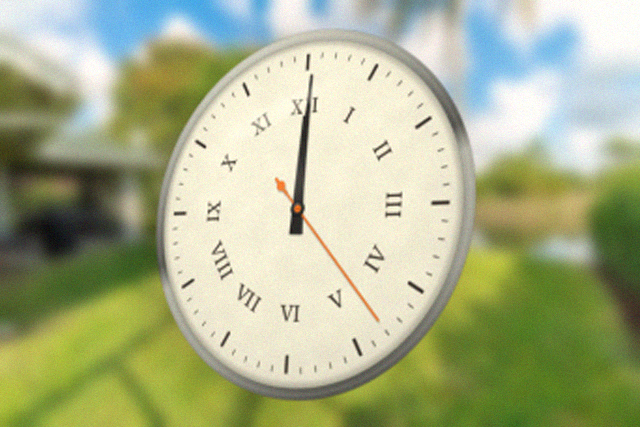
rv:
12h00m23s
